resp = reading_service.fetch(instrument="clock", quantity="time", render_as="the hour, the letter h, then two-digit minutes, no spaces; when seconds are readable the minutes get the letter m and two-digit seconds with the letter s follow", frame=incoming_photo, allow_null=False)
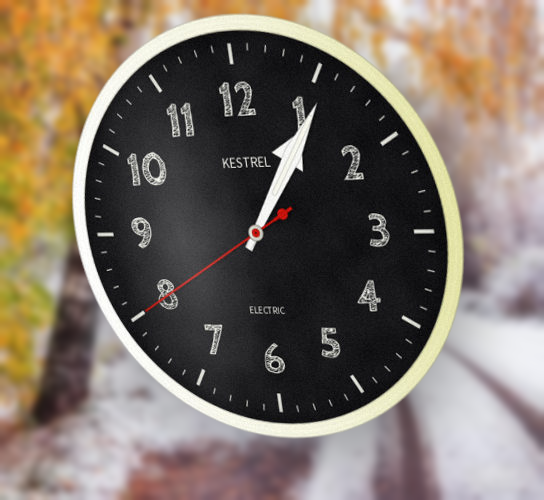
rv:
1h05m40s
